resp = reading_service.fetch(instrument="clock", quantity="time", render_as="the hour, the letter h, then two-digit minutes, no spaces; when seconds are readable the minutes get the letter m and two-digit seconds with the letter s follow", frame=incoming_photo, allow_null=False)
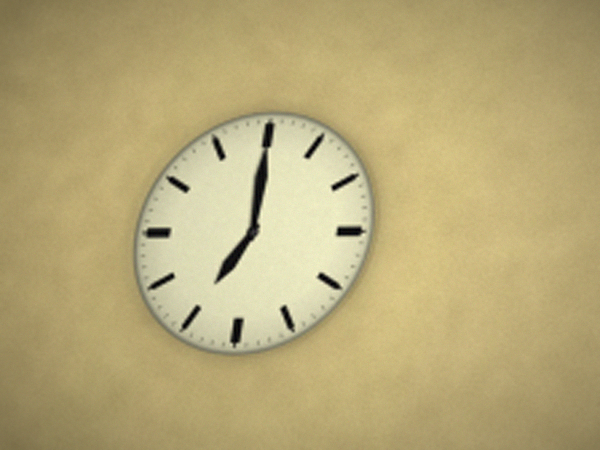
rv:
7h00
